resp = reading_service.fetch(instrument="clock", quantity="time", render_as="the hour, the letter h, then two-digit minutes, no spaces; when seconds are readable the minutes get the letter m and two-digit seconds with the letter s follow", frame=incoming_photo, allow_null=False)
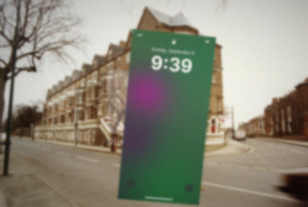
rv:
9h39
